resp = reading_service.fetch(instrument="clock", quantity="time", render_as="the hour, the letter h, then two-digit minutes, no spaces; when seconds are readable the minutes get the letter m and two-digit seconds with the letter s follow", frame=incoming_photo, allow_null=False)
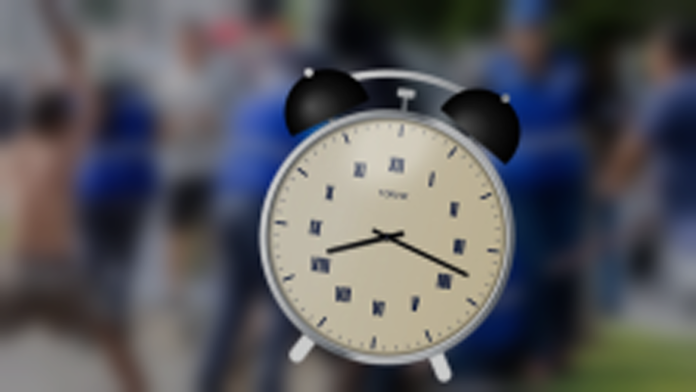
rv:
8h18
